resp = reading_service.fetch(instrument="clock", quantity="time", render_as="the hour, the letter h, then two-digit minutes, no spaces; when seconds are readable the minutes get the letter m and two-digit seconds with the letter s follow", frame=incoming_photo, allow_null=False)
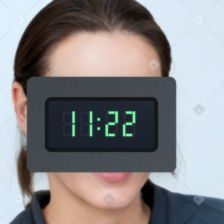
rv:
11h22
